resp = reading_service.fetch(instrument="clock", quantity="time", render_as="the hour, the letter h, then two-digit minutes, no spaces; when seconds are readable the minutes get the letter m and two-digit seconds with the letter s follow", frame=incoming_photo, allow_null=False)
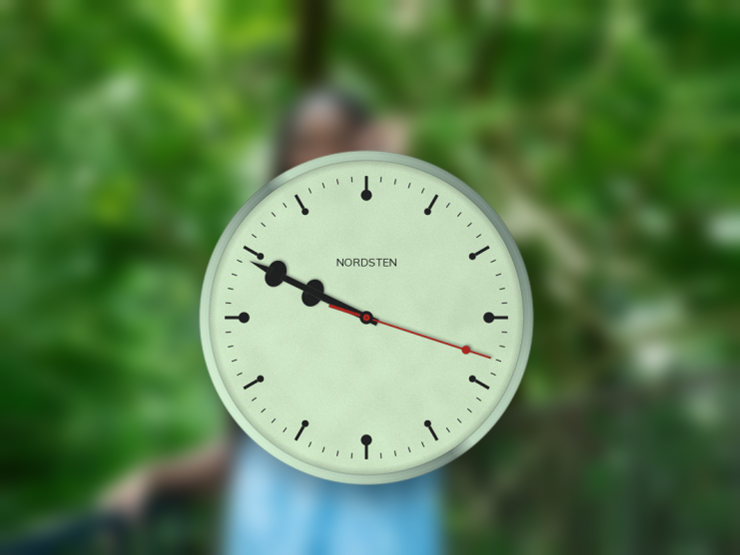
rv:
9h49m18s
